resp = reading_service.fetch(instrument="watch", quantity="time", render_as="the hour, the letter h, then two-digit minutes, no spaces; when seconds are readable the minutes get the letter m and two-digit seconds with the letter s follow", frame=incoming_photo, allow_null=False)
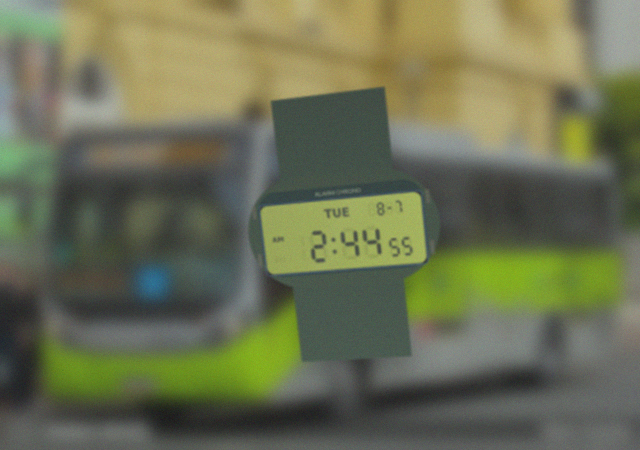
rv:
2h44m55s
